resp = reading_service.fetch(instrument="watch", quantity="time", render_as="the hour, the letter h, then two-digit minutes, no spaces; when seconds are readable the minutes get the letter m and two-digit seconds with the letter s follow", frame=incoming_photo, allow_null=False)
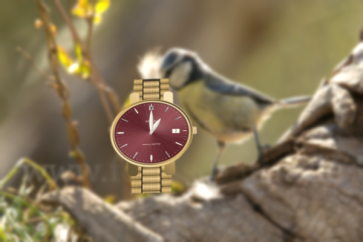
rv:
1h00
